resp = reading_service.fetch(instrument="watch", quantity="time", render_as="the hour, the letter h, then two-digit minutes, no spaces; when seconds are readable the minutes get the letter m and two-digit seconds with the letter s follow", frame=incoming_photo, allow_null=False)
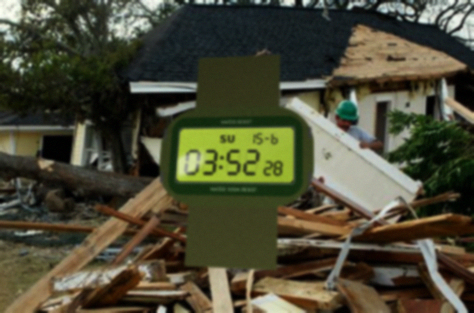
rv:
3h52m28s
